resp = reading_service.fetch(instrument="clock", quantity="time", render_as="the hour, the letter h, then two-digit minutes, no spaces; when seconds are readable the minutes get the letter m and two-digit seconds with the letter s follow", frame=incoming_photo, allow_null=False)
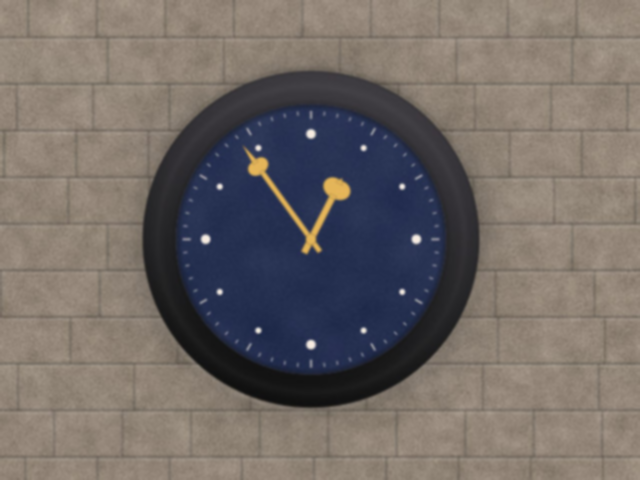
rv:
12h54
